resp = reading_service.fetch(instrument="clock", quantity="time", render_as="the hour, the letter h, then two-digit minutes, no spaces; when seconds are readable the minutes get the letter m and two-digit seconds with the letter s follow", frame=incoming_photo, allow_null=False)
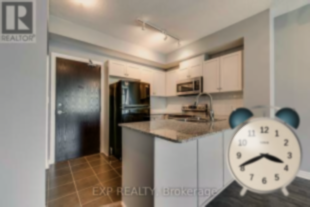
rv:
3h41
